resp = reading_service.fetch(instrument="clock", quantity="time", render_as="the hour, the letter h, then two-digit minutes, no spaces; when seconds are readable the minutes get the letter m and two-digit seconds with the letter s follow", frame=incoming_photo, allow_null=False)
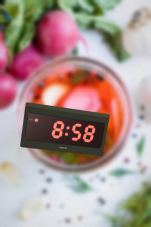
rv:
8h58
